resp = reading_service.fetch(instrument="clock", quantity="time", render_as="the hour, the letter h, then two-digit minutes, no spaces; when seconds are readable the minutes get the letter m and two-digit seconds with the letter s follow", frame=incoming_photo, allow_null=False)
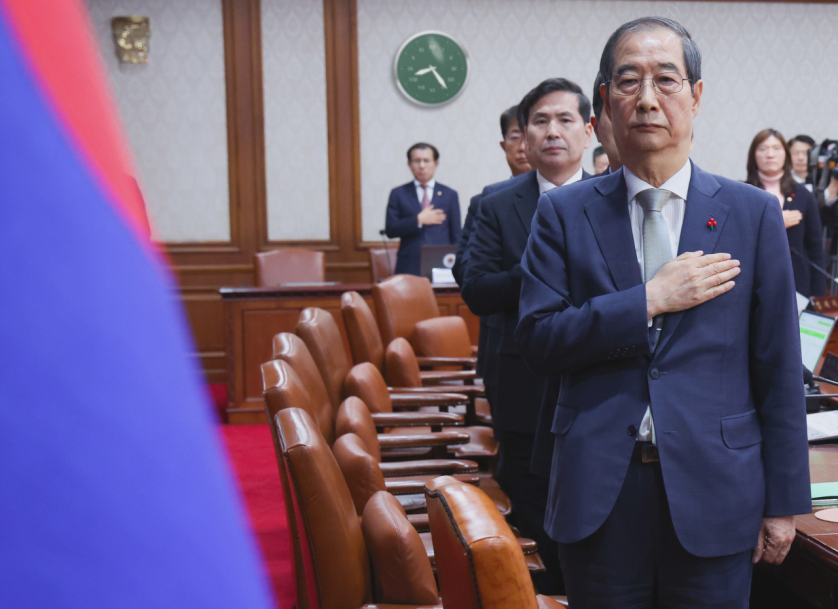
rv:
8h24
